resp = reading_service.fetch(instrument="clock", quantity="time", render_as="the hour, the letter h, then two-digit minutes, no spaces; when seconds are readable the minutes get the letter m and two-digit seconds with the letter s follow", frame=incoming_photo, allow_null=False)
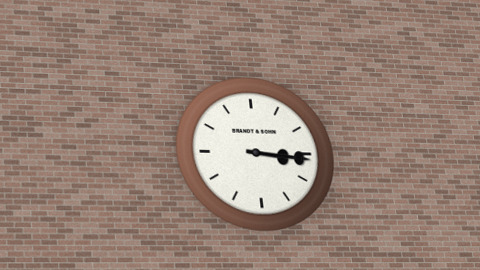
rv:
3h16
